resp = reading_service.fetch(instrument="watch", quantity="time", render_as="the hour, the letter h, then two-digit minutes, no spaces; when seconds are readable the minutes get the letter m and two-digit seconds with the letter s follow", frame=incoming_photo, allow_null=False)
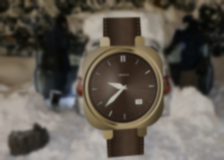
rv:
9h38
